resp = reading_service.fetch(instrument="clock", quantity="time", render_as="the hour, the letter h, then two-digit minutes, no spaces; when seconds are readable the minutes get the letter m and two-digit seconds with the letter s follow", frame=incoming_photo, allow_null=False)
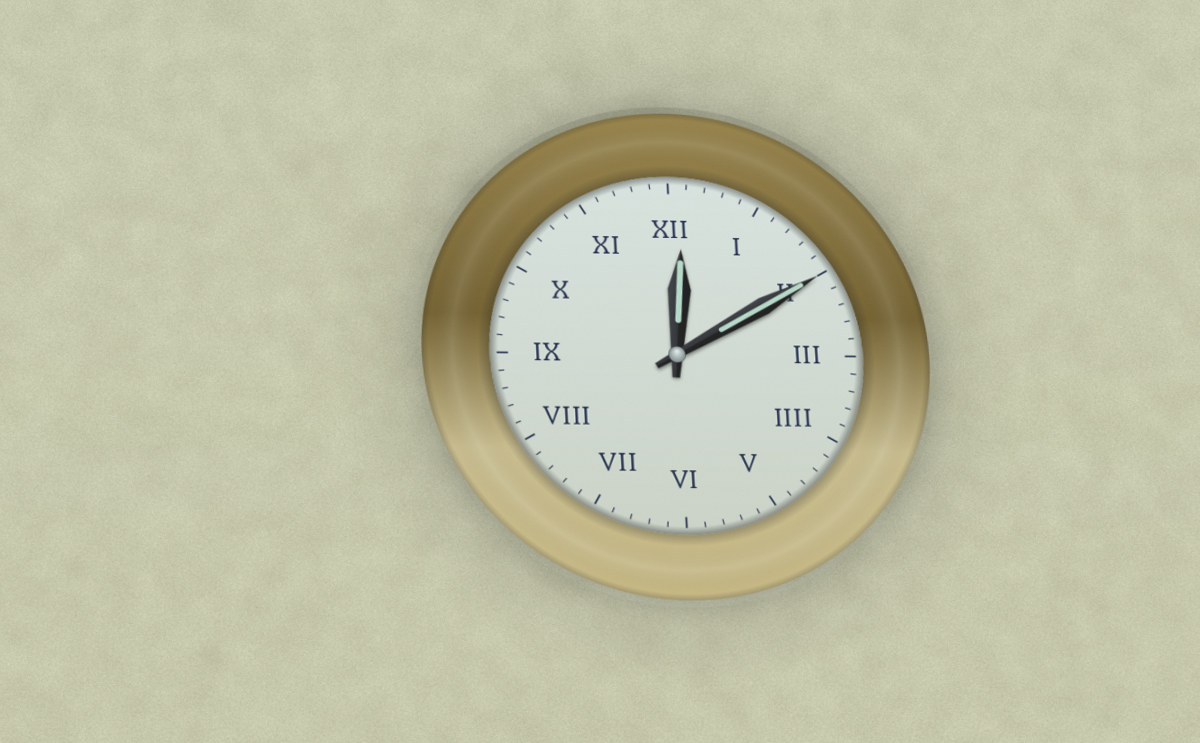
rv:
12h10
